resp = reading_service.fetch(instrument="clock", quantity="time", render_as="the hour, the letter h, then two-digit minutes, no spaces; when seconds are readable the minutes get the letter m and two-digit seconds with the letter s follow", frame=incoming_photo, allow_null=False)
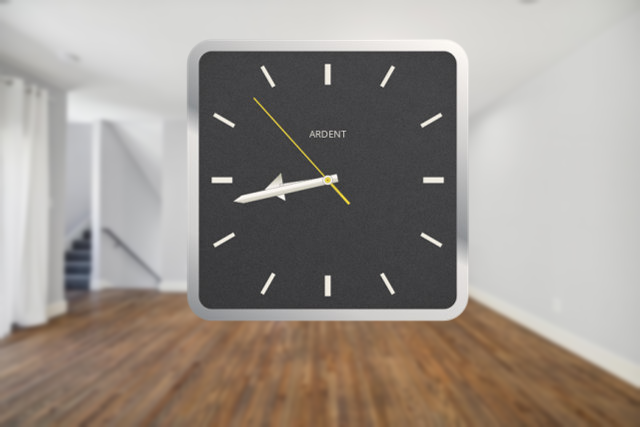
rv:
8h42m53s
